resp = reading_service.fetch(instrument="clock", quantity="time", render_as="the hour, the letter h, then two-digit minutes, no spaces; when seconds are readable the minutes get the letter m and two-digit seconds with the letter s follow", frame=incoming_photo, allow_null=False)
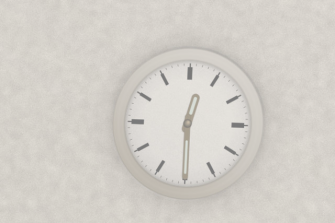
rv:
12h30
